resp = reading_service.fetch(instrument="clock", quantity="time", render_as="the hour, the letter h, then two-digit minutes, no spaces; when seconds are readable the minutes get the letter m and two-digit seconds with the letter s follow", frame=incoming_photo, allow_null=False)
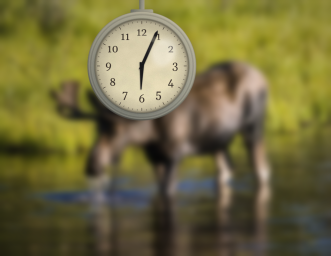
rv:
6h04
